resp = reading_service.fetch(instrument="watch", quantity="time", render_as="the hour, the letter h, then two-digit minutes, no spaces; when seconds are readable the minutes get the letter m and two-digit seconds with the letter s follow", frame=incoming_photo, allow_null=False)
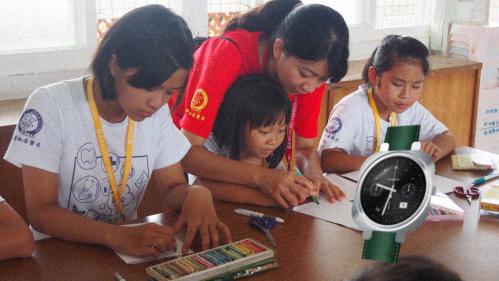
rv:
9h32
